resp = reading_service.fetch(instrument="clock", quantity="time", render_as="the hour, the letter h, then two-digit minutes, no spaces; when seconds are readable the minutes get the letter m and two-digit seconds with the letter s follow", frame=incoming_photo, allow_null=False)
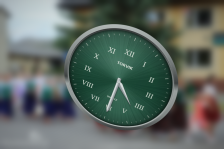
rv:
4h30
